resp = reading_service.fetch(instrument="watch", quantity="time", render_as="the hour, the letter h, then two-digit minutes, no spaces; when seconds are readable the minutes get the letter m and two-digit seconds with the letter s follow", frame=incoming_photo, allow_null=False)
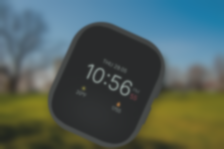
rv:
10h56
